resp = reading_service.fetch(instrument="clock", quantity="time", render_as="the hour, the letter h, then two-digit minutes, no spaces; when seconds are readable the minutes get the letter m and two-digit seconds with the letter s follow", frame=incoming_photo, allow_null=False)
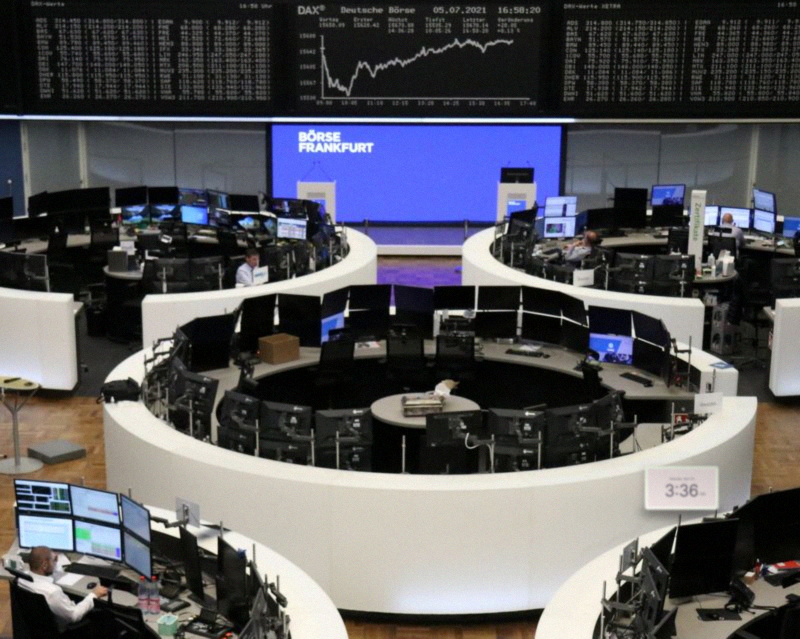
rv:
3h36
